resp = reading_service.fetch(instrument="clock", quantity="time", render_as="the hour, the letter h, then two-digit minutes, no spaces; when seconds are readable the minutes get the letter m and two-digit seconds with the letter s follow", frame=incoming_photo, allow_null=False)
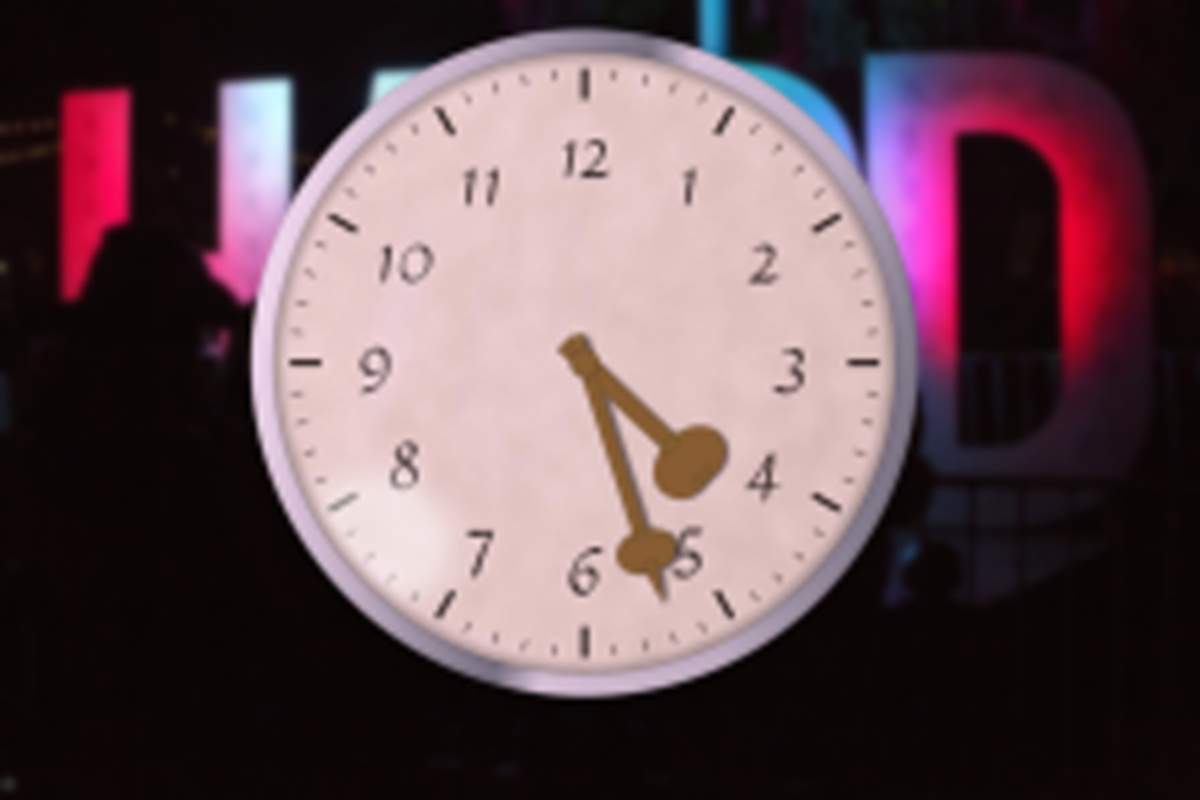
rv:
4h27
